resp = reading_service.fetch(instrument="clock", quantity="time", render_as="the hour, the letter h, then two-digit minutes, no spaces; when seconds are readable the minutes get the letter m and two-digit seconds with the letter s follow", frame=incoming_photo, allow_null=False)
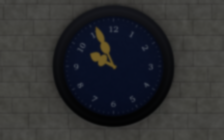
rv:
9h56
